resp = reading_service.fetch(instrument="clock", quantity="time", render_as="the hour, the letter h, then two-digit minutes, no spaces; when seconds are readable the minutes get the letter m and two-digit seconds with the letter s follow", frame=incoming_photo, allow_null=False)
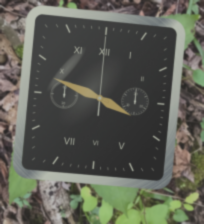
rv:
3h48
